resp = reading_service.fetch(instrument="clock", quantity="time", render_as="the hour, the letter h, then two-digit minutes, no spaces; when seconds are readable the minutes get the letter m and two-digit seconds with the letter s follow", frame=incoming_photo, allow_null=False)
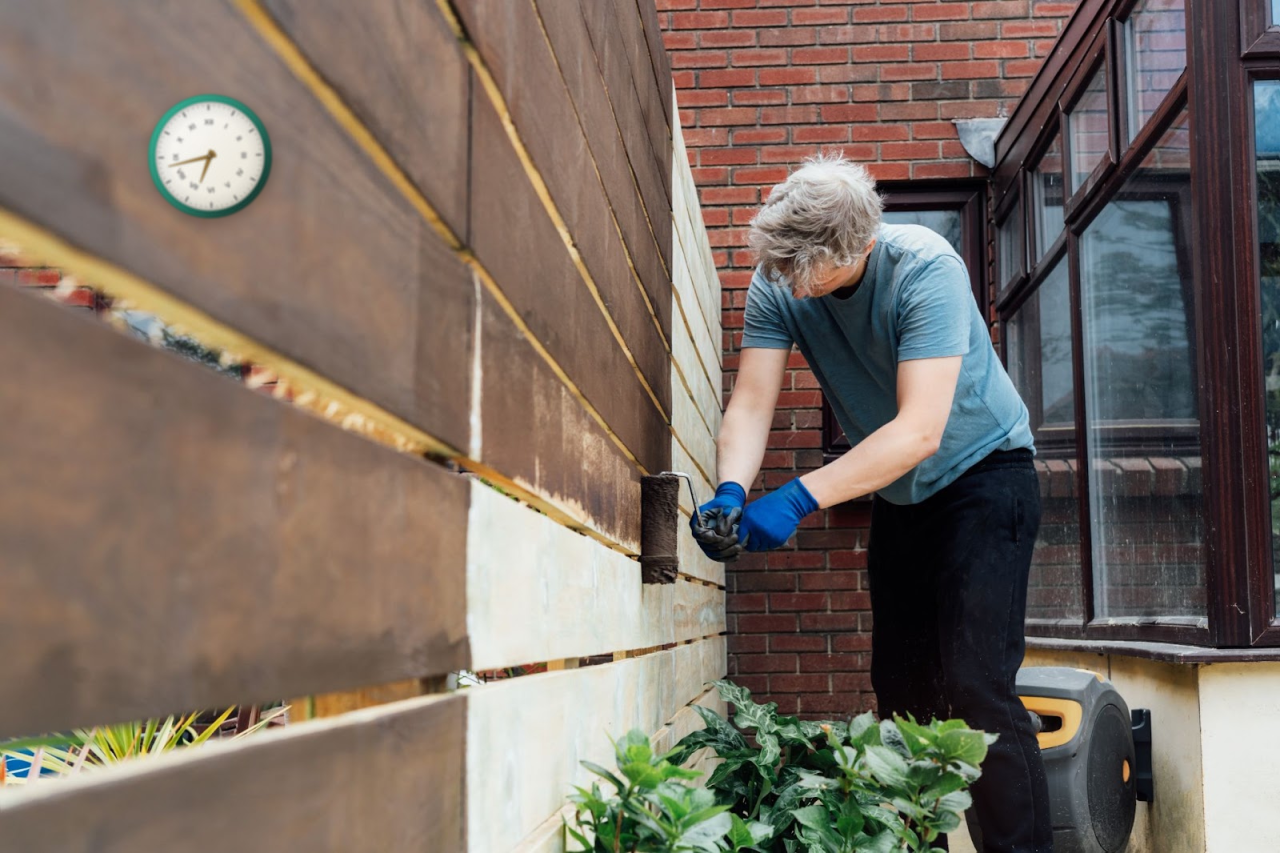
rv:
6h43
